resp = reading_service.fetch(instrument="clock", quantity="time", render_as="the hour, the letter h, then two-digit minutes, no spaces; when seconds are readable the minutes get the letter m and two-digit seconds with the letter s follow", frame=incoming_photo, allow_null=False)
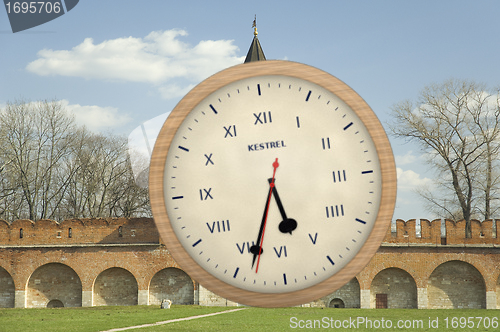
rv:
5h33m33s
